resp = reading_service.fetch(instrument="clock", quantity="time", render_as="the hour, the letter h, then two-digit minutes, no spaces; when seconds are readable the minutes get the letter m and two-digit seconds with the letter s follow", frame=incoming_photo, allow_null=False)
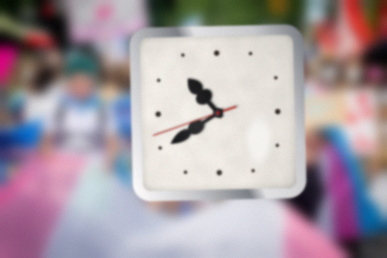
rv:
10h39m42s
